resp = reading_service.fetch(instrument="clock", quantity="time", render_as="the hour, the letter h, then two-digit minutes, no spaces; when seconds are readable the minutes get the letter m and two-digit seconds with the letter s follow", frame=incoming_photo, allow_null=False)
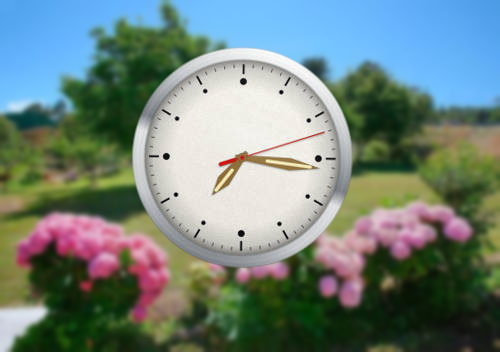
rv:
7h16m12s
